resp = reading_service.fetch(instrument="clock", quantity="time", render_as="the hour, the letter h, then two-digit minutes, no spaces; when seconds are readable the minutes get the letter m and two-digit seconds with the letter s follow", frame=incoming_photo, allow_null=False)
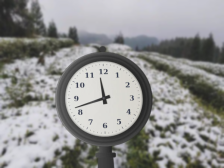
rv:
11h42
